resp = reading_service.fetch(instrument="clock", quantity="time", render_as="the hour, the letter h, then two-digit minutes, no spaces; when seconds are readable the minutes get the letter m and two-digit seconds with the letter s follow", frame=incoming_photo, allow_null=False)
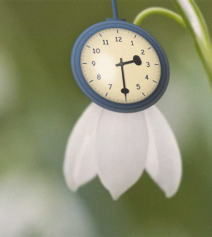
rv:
2h30
